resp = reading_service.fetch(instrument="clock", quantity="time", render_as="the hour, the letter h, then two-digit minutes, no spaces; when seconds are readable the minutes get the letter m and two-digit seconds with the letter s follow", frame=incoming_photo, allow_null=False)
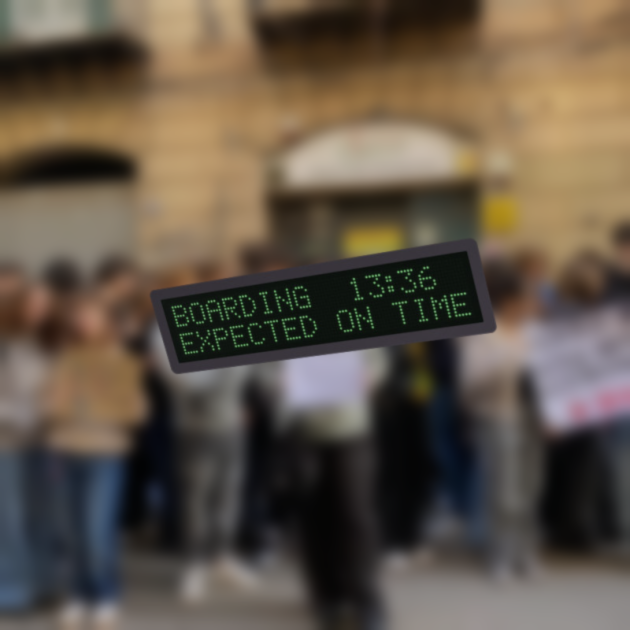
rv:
13h36
